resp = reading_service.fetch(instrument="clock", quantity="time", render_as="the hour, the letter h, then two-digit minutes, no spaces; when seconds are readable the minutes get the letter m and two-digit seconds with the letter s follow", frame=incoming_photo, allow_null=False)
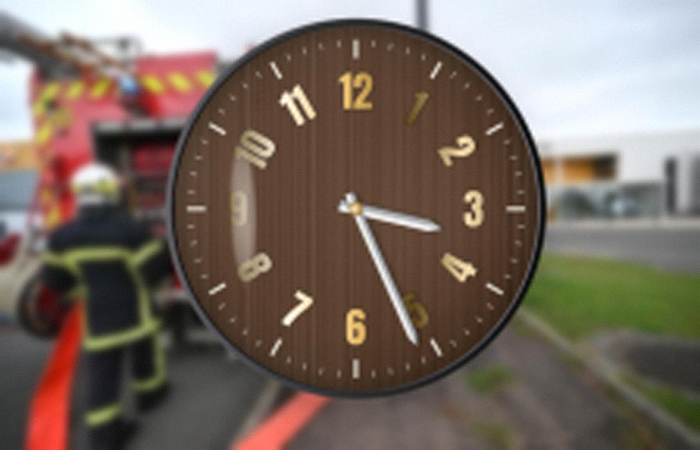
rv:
3h26
